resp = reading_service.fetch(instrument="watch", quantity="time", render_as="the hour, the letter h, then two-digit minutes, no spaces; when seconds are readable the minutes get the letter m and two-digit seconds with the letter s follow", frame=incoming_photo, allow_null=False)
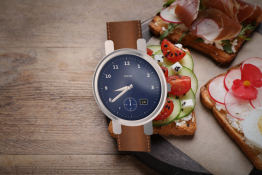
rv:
8h39
